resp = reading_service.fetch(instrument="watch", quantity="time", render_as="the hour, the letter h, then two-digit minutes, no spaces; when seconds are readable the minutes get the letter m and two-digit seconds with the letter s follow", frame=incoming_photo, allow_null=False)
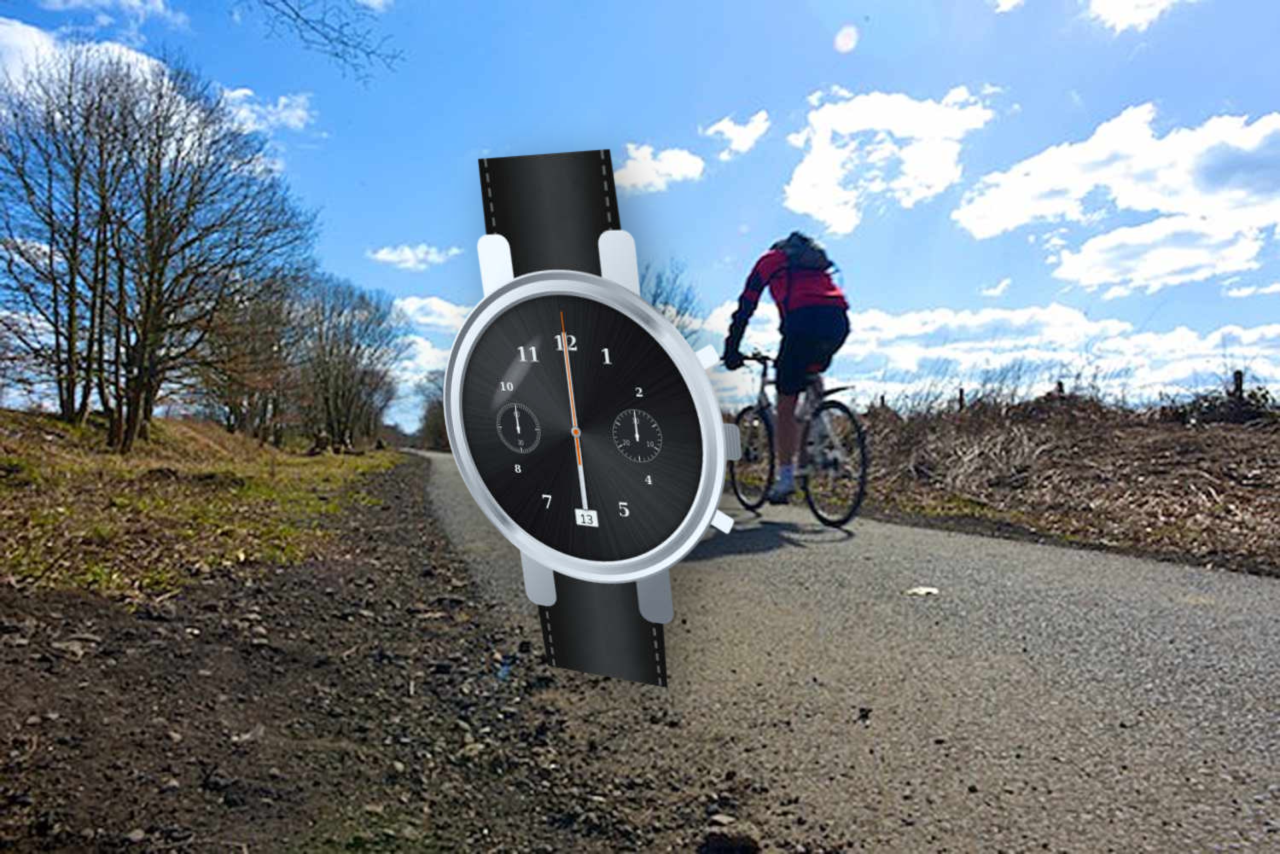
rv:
6h00
